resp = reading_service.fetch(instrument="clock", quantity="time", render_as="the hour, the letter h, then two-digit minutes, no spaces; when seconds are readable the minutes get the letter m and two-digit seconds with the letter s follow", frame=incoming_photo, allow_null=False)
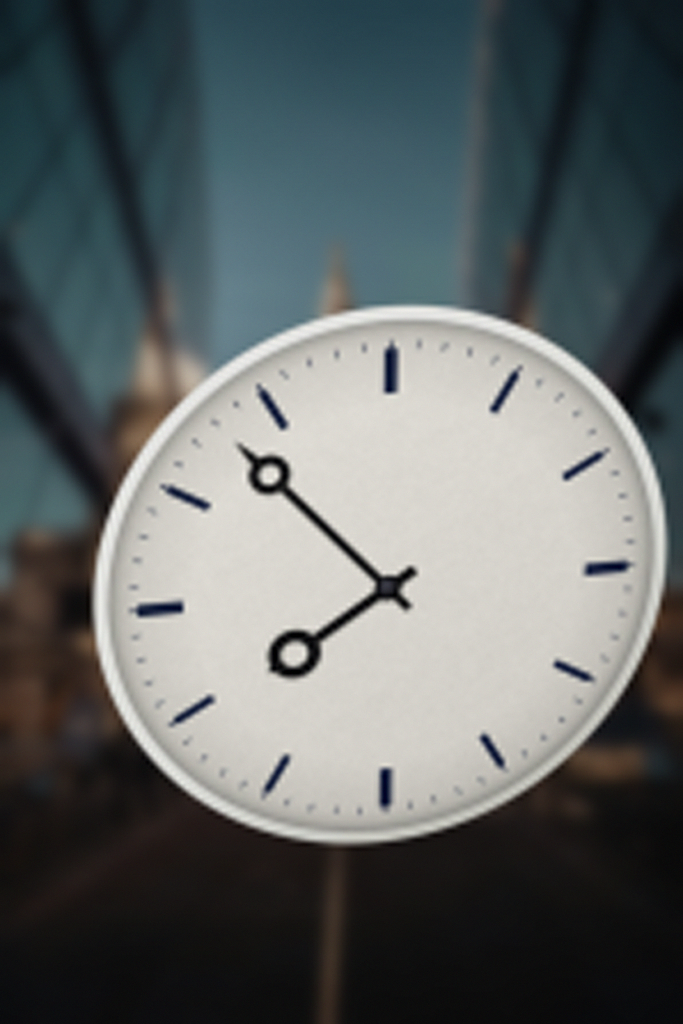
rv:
7h53
